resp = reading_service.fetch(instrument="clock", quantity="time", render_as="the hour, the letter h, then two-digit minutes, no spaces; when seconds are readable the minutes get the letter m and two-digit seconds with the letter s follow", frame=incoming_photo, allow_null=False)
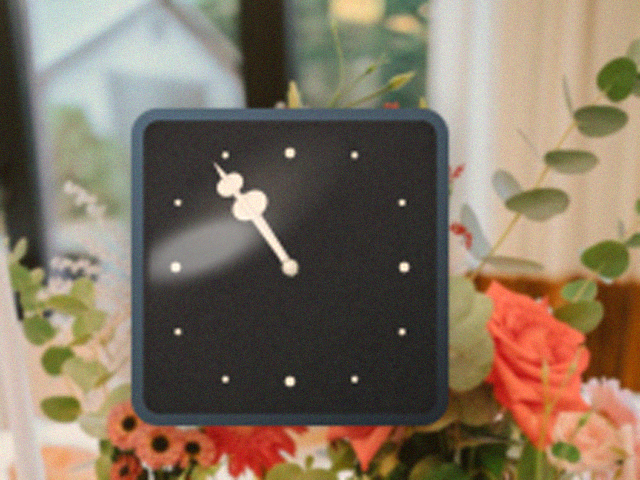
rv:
10h54
